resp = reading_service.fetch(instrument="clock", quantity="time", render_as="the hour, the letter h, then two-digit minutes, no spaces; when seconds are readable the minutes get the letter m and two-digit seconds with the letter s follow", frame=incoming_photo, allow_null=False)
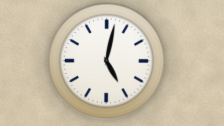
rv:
5h02
